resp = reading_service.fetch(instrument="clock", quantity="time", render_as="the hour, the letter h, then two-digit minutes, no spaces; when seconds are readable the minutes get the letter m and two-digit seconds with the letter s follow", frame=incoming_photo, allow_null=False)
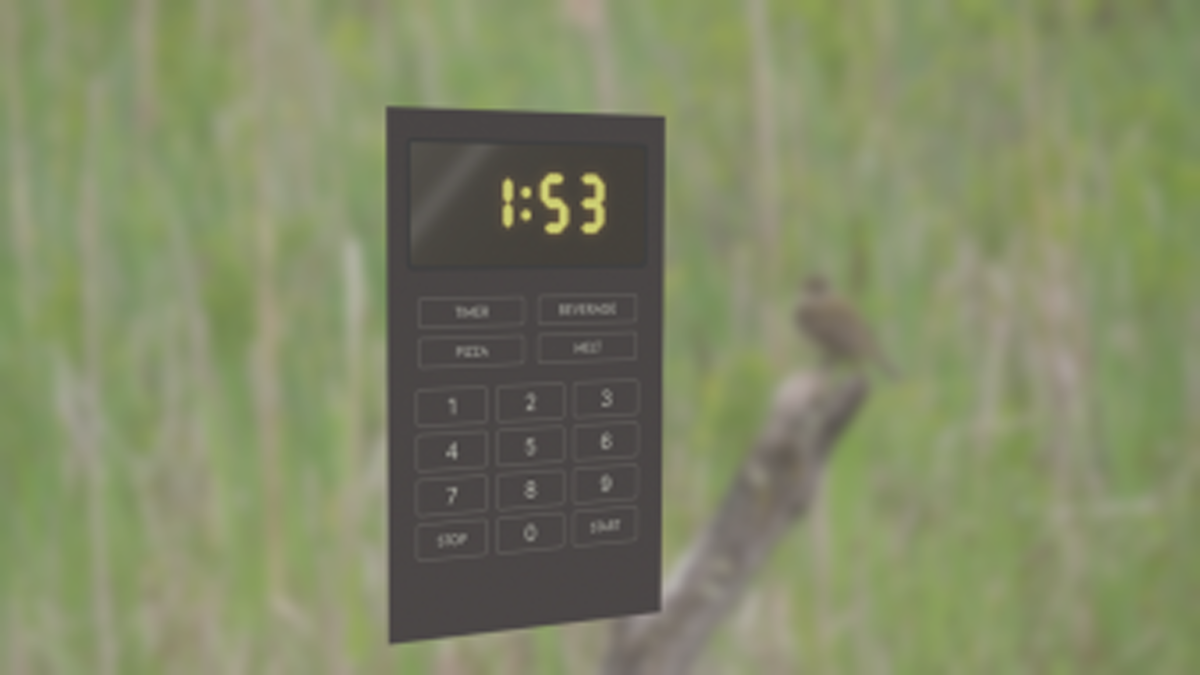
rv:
1h53
